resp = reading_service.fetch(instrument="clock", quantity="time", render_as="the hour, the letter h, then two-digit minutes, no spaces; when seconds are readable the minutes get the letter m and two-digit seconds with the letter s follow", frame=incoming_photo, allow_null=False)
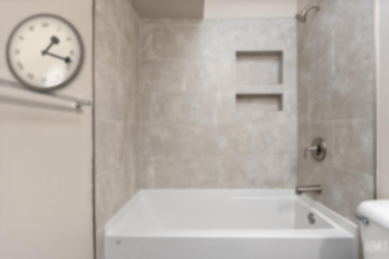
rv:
1h18
